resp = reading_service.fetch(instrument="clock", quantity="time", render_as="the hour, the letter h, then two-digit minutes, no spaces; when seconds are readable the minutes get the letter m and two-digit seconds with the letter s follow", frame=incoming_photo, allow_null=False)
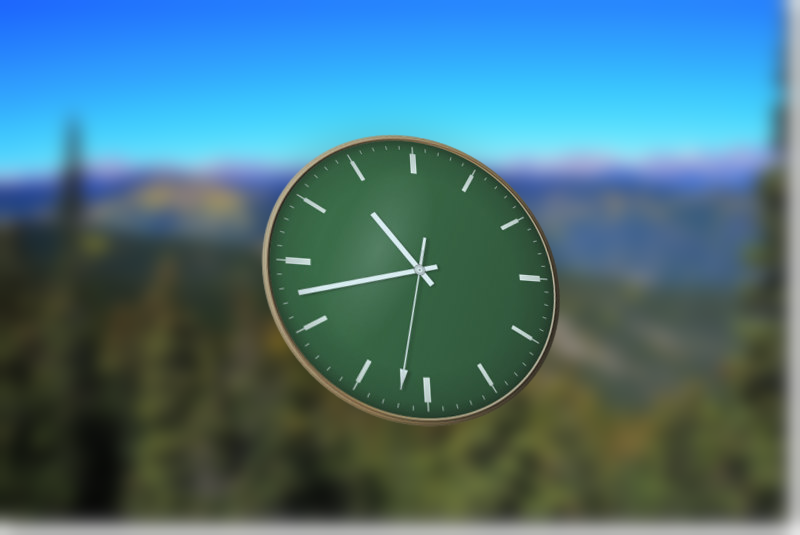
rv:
10h42m32s
